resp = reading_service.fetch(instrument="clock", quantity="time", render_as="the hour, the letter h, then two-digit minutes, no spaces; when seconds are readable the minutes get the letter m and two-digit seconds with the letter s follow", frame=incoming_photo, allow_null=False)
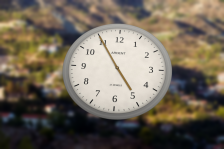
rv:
4h55
